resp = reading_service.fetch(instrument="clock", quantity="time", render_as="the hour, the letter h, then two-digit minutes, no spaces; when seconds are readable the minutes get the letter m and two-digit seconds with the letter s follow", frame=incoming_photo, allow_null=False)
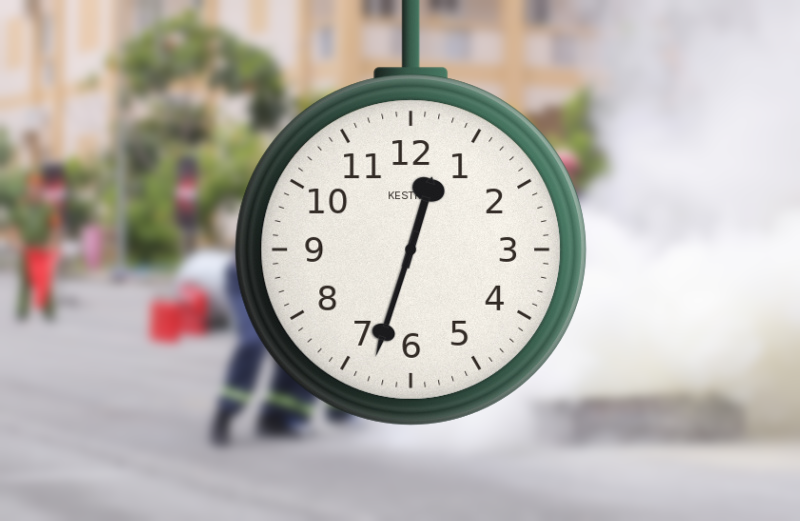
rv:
12h33
